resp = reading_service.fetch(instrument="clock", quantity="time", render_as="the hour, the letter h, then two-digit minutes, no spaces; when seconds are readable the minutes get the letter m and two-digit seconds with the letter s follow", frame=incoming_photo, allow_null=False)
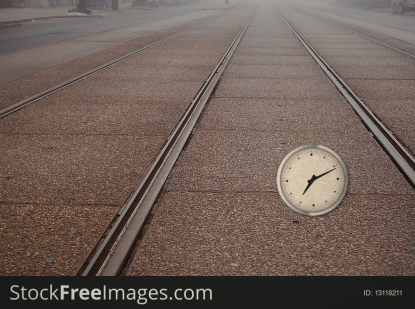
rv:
7h11
